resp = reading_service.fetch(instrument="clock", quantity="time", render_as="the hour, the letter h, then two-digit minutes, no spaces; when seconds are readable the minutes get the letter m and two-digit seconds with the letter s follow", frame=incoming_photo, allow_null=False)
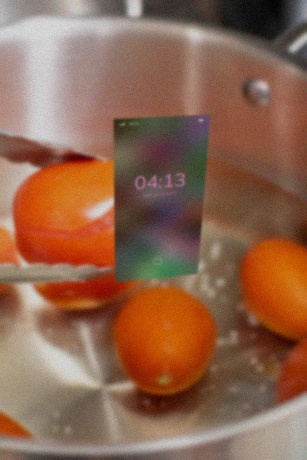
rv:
4h13
